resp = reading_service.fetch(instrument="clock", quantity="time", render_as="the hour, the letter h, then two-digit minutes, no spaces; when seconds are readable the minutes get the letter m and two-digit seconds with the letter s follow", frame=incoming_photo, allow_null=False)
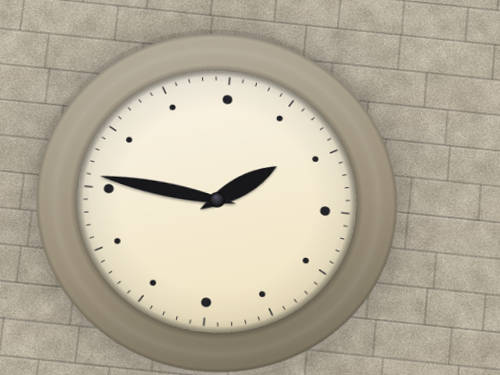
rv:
1h46
